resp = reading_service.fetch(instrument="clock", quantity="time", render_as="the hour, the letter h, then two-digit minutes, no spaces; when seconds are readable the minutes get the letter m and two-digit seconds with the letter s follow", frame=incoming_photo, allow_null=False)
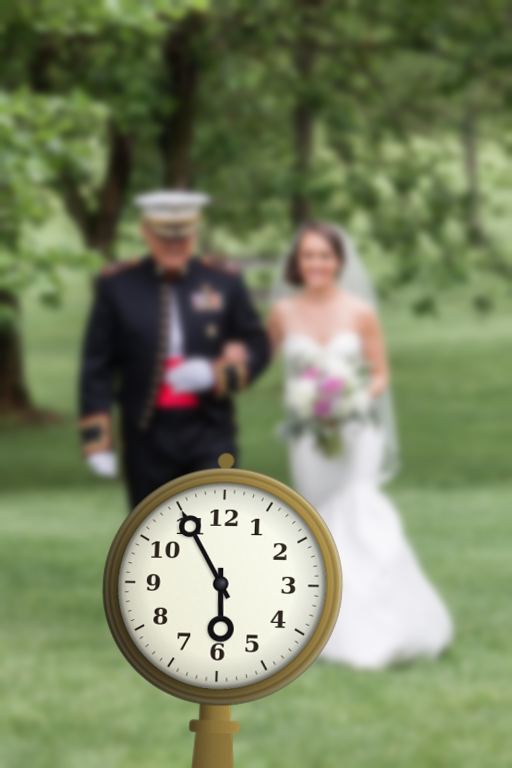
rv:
5h55
